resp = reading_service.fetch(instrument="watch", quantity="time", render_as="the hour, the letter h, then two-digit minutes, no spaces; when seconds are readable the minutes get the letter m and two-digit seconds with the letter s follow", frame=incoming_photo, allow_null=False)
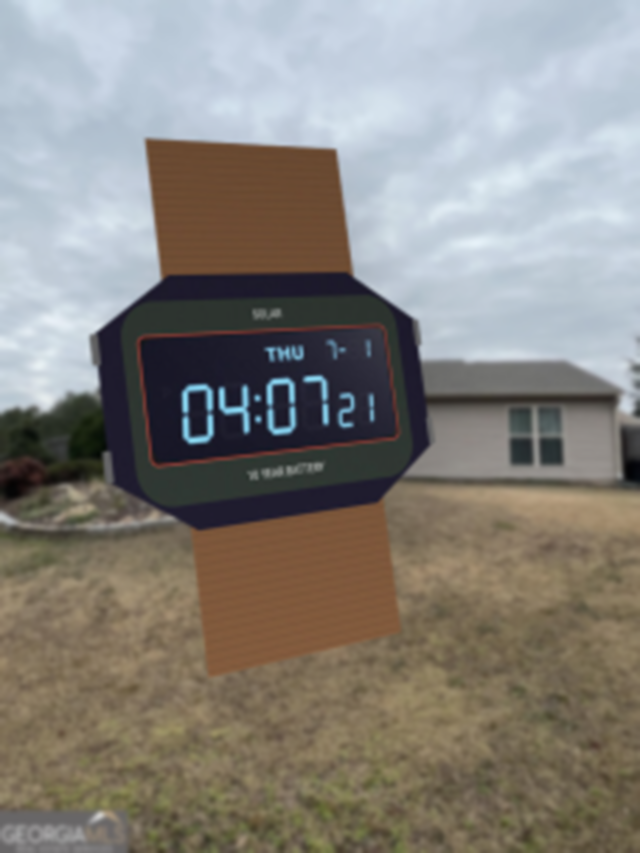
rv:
4h07m21s
